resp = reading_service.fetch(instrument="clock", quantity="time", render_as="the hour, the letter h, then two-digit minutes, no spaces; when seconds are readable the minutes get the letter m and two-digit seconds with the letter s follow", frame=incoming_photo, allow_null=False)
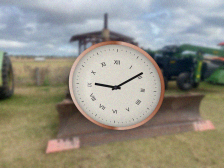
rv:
9h09
